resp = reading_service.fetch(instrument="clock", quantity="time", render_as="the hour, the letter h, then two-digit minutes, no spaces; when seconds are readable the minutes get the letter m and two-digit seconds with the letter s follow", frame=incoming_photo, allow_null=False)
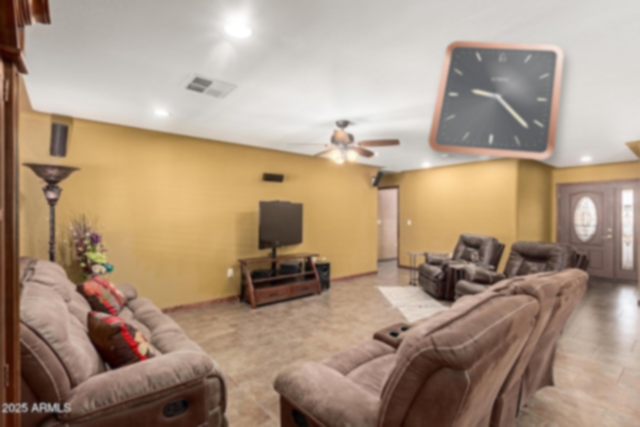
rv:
9h22
